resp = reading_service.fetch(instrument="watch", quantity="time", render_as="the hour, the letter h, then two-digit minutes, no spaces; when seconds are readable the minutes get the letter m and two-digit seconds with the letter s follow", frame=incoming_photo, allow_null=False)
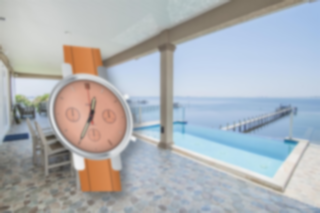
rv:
12h35
